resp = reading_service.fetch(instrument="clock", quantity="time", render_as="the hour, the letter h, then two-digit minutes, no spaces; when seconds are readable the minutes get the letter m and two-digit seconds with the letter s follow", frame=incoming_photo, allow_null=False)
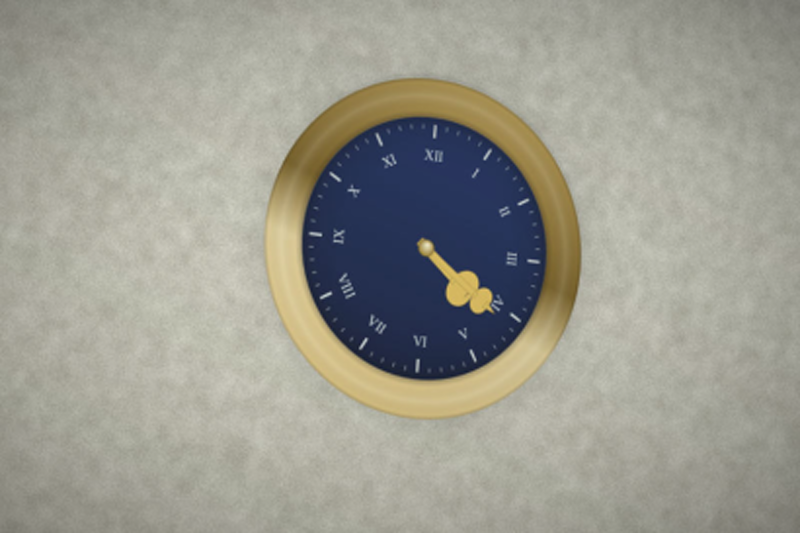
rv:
4h21
